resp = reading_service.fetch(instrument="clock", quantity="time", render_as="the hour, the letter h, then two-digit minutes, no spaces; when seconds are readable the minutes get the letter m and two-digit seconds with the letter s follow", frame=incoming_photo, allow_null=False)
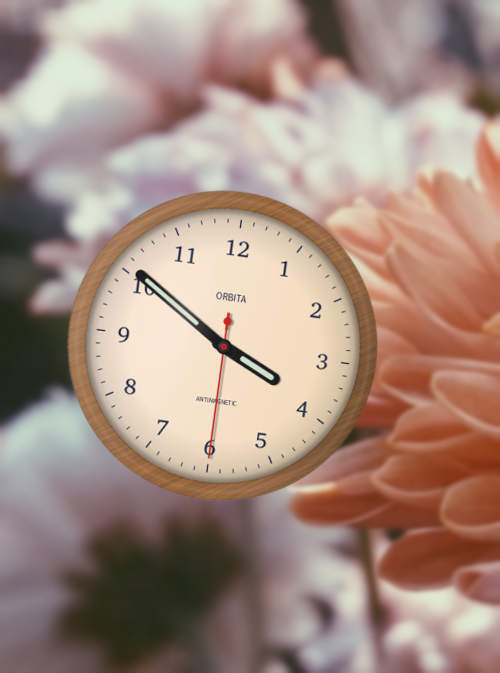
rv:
3h50m30s
